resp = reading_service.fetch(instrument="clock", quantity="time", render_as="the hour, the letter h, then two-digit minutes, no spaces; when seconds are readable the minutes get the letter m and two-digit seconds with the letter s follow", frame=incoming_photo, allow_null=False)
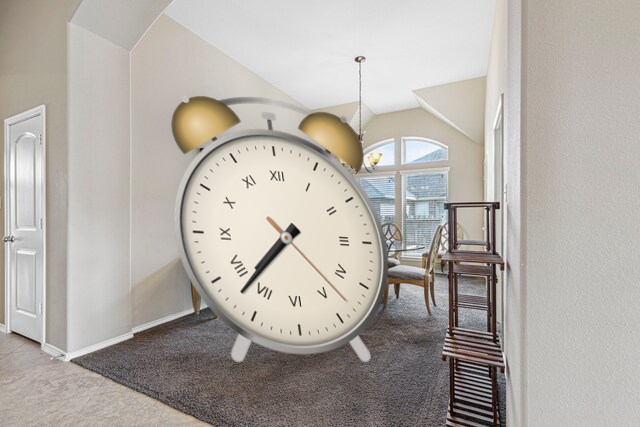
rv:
7h37m23s
